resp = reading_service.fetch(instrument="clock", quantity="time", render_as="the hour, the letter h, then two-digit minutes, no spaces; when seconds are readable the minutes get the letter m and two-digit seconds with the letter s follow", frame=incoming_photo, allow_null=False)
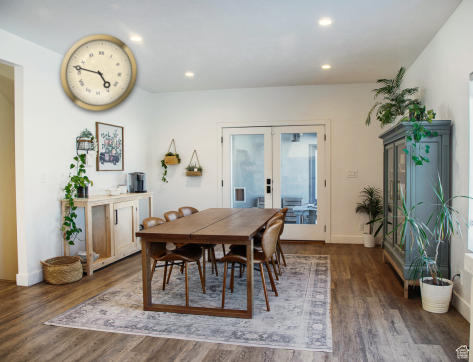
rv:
4h47
